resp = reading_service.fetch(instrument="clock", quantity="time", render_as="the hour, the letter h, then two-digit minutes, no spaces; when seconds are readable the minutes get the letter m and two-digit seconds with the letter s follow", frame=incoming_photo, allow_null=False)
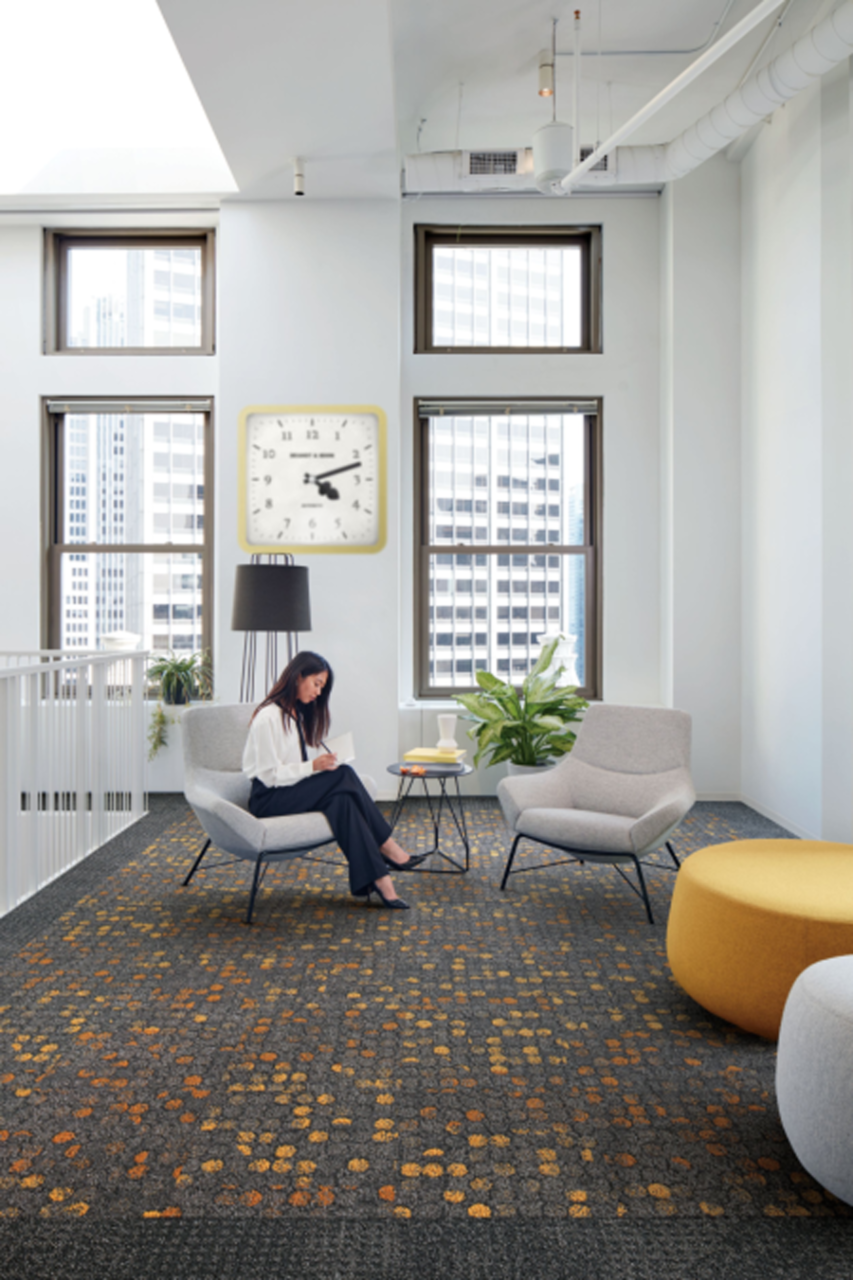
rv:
4h12
